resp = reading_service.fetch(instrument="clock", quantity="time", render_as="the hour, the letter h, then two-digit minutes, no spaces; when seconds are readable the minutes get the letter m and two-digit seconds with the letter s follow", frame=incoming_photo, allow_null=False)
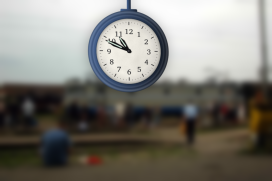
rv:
10h49
